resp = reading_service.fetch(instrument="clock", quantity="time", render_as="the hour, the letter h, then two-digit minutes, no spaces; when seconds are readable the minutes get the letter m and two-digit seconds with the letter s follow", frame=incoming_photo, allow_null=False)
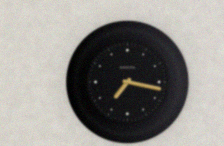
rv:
7h17
